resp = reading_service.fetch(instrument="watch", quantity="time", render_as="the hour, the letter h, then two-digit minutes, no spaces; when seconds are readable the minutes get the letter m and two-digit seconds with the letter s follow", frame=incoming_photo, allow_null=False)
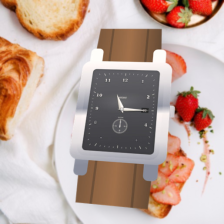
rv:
11h15
